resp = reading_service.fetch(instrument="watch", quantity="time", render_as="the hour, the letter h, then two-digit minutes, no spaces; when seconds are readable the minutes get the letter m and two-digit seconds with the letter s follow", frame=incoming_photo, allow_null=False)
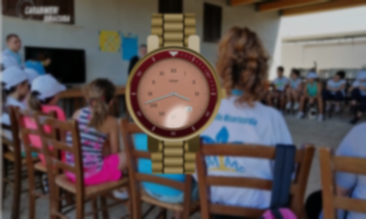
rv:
3h42
